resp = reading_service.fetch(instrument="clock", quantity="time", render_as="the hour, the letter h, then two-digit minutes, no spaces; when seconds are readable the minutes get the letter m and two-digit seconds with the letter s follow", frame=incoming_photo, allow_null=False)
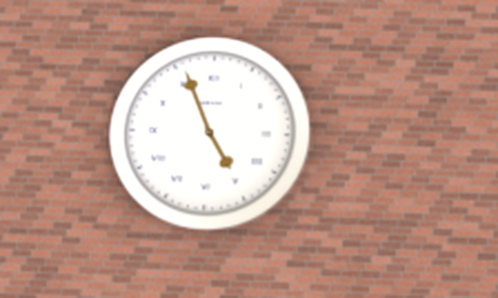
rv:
4h56
